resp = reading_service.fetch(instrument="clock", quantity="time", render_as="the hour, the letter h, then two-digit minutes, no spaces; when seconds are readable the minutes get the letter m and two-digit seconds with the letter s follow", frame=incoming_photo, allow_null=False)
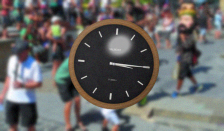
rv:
3h15
